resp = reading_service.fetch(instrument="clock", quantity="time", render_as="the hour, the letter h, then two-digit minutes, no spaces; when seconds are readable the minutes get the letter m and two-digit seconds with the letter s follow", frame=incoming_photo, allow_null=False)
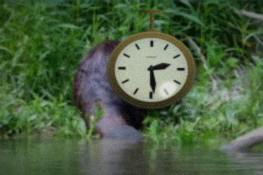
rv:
2h29
